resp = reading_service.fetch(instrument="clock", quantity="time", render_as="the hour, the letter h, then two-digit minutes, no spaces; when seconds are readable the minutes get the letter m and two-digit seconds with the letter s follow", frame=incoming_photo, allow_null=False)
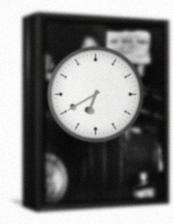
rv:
6h40
